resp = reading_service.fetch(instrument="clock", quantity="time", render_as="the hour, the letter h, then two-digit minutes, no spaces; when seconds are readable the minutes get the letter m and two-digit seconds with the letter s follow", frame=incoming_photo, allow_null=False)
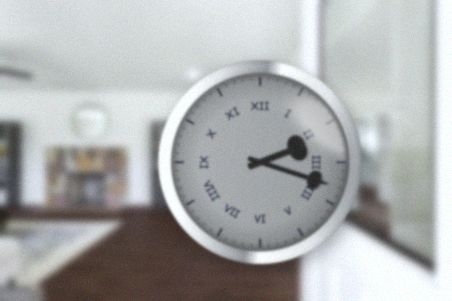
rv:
2h18
